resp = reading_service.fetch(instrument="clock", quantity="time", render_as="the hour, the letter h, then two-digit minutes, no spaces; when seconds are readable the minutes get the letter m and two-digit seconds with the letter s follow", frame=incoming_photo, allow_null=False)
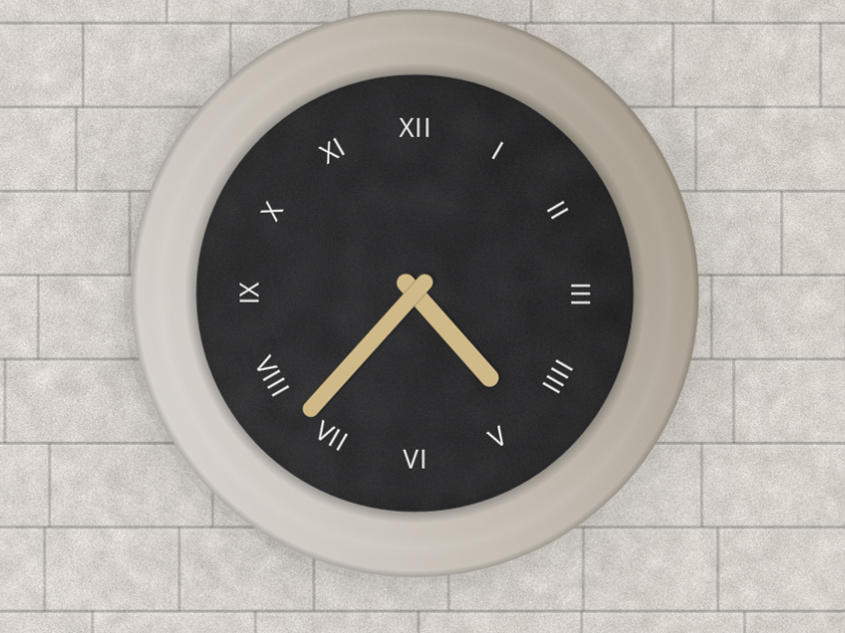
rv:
4h37
